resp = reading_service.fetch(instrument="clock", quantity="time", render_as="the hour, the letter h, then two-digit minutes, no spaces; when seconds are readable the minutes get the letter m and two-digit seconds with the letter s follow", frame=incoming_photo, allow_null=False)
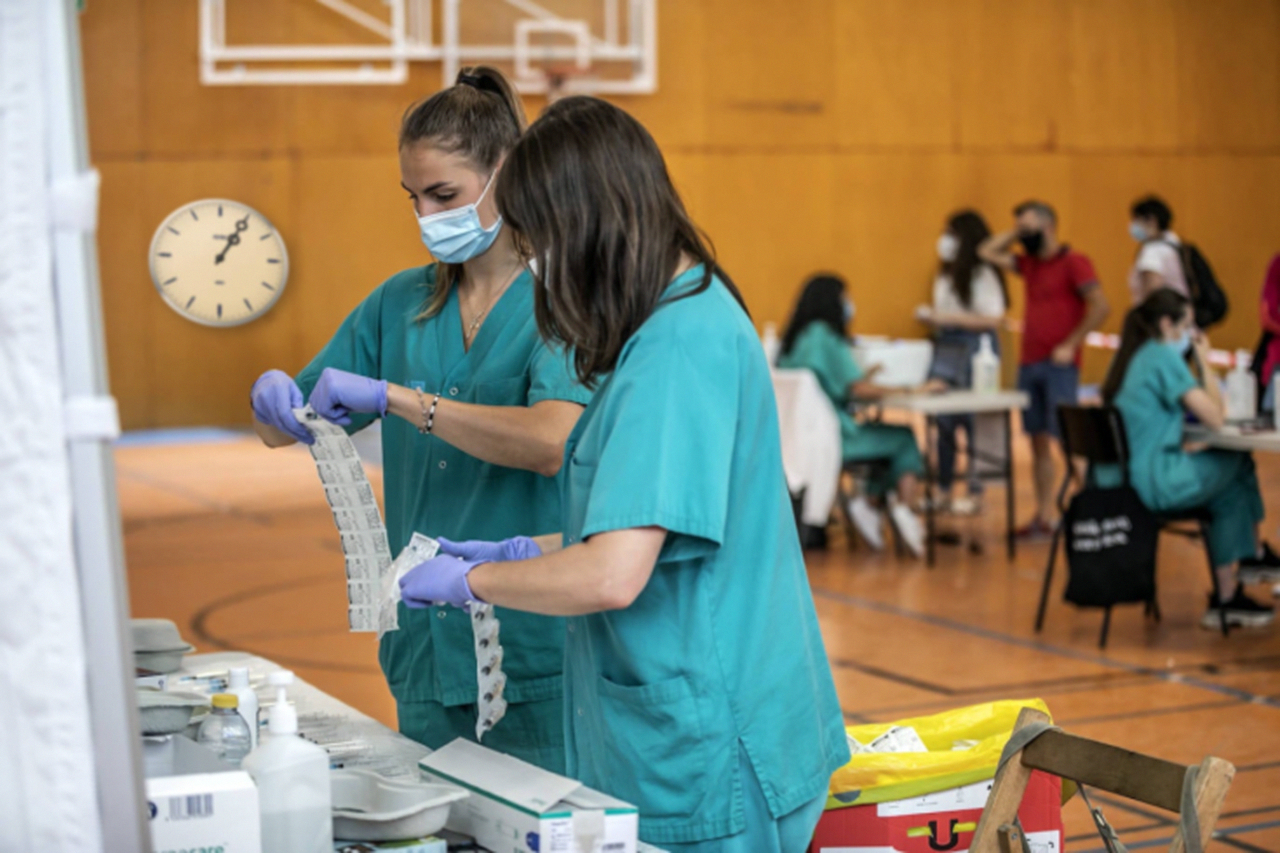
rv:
1h05
